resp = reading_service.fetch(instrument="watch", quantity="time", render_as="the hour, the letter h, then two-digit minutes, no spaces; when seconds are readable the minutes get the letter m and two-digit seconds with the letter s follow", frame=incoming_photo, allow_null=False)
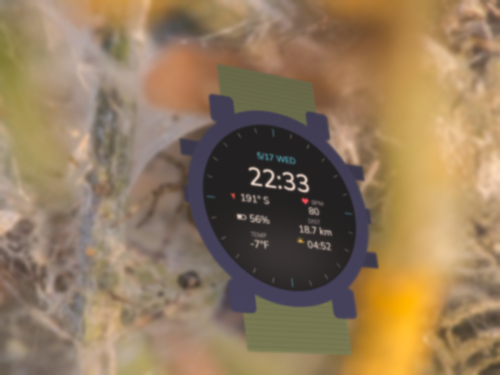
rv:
22h33
